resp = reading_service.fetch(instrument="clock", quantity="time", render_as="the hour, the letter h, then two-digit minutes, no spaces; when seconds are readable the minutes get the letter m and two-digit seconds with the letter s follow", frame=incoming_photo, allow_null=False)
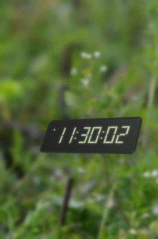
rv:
11h30m02s
